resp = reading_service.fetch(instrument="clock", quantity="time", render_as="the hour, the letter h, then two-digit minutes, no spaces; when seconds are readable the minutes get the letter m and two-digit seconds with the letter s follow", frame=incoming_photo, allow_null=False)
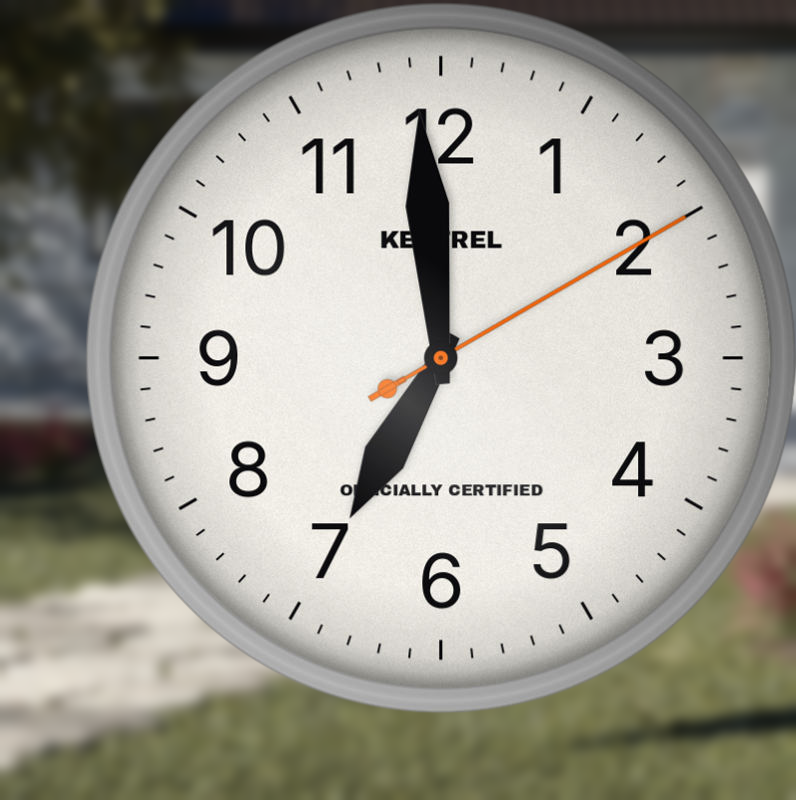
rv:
6h59m10s
